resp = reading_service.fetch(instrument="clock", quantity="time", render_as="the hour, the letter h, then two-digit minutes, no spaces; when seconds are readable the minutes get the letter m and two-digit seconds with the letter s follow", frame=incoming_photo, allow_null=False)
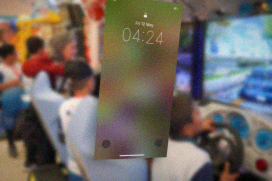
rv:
4h24
